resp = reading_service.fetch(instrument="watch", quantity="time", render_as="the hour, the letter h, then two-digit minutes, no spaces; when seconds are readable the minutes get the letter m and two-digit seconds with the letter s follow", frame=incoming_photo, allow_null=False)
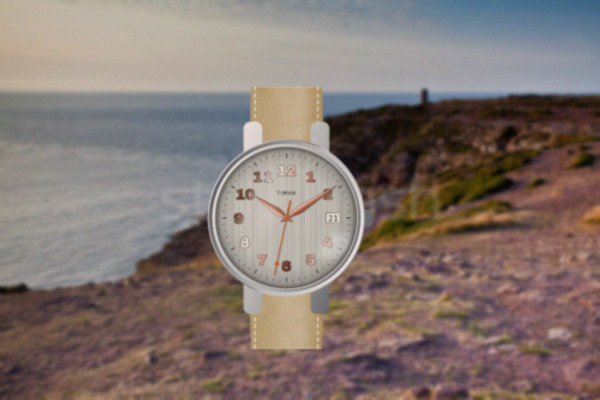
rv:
10h09m32s
